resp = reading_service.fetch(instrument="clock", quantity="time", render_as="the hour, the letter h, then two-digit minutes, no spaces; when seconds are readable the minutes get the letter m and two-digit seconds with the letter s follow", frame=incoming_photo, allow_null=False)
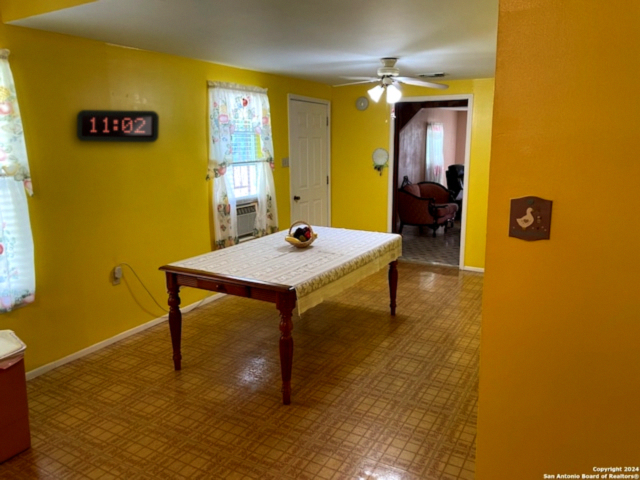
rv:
11h02
